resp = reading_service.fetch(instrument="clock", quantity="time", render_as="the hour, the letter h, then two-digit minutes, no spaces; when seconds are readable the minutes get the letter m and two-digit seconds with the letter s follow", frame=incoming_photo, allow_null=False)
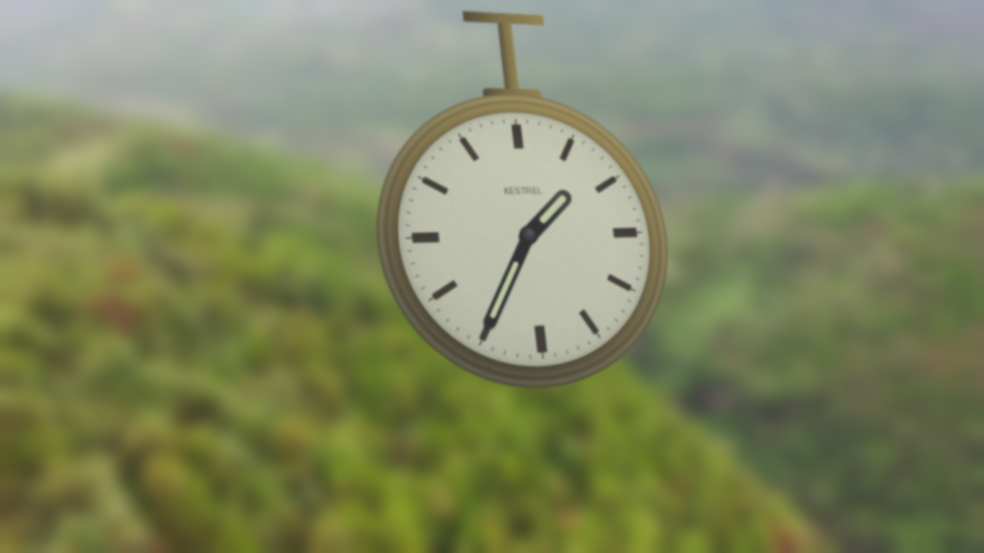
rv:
1h35
